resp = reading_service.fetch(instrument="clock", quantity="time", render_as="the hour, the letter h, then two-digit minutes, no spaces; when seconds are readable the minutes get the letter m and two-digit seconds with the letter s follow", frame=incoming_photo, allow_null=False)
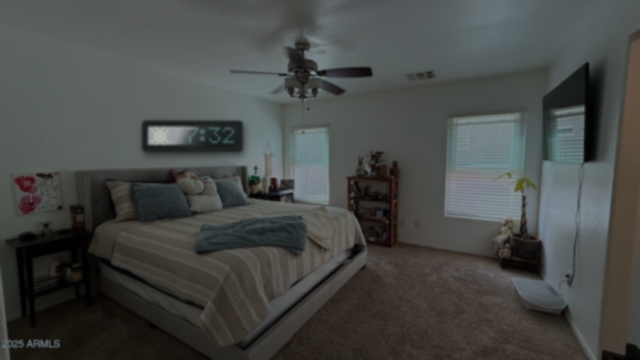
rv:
7h32
